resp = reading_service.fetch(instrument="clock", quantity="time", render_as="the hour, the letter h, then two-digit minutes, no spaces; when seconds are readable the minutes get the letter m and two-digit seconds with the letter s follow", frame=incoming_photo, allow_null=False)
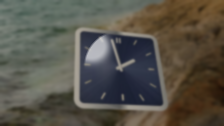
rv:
1h58
